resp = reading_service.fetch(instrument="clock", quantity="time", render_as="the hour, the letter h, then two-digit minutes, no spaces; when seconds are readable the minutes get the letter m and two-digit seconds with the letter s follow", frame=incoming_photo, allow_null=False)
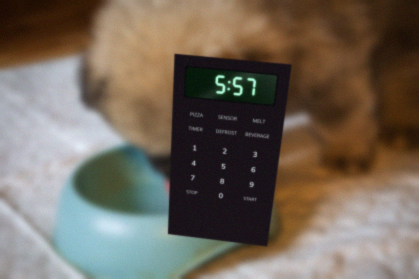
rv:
5h57
